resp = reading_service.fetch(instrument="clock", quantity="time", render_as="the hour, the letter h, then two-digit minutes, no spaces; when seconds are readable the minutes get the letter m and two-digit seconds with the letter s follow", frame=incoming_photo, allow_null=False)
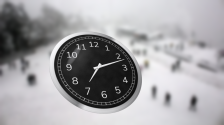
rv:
7h12
